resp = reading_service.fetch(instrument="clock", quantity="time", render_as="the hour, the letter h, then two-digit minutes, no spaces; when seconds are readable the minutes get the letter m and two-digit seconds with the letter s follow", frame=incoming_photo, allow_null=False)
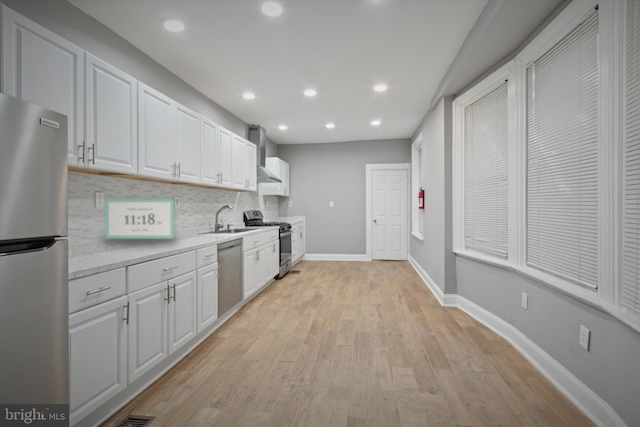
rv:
11h18
